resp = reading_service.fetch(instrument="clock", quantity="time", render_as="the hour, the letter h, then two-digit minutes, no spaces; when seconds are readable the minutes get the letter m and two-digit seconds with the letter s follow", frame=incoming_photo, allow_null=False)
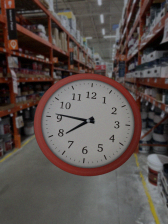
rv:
7h46
